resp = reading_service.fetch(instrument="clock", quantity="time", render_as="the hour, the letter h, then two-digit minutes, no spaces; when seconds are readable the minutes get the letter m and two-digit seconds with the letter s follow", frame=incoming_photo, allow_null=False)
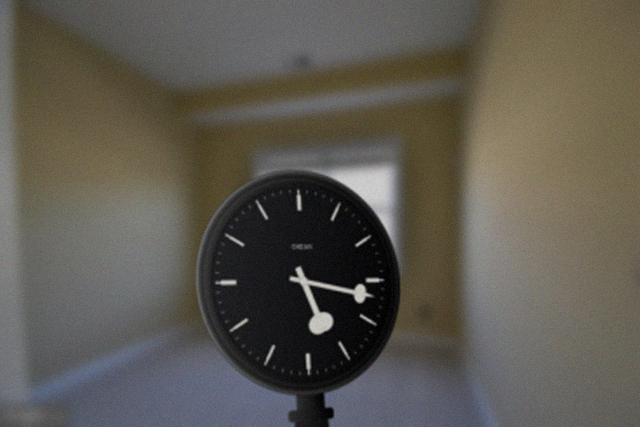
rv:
5h17
